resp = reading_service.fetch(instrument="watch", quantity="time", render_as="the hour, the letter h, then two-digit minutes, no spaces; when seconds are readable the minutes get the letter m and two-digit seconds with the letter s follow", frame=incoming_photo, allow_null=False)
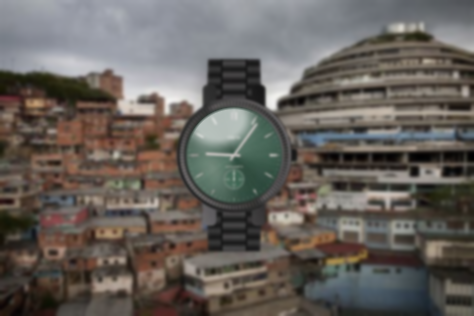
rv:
9h06
